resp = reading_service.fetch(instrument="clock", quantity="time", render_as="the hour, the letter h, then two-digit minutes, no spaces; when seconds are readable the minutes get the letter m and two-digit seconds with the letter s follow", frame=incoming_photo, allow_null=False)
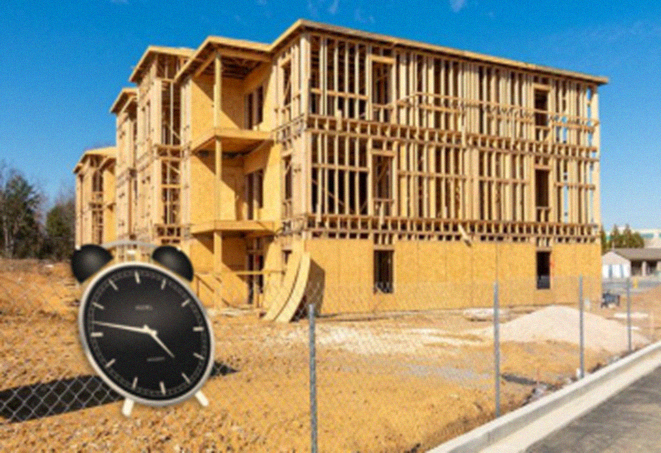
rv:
4h47
